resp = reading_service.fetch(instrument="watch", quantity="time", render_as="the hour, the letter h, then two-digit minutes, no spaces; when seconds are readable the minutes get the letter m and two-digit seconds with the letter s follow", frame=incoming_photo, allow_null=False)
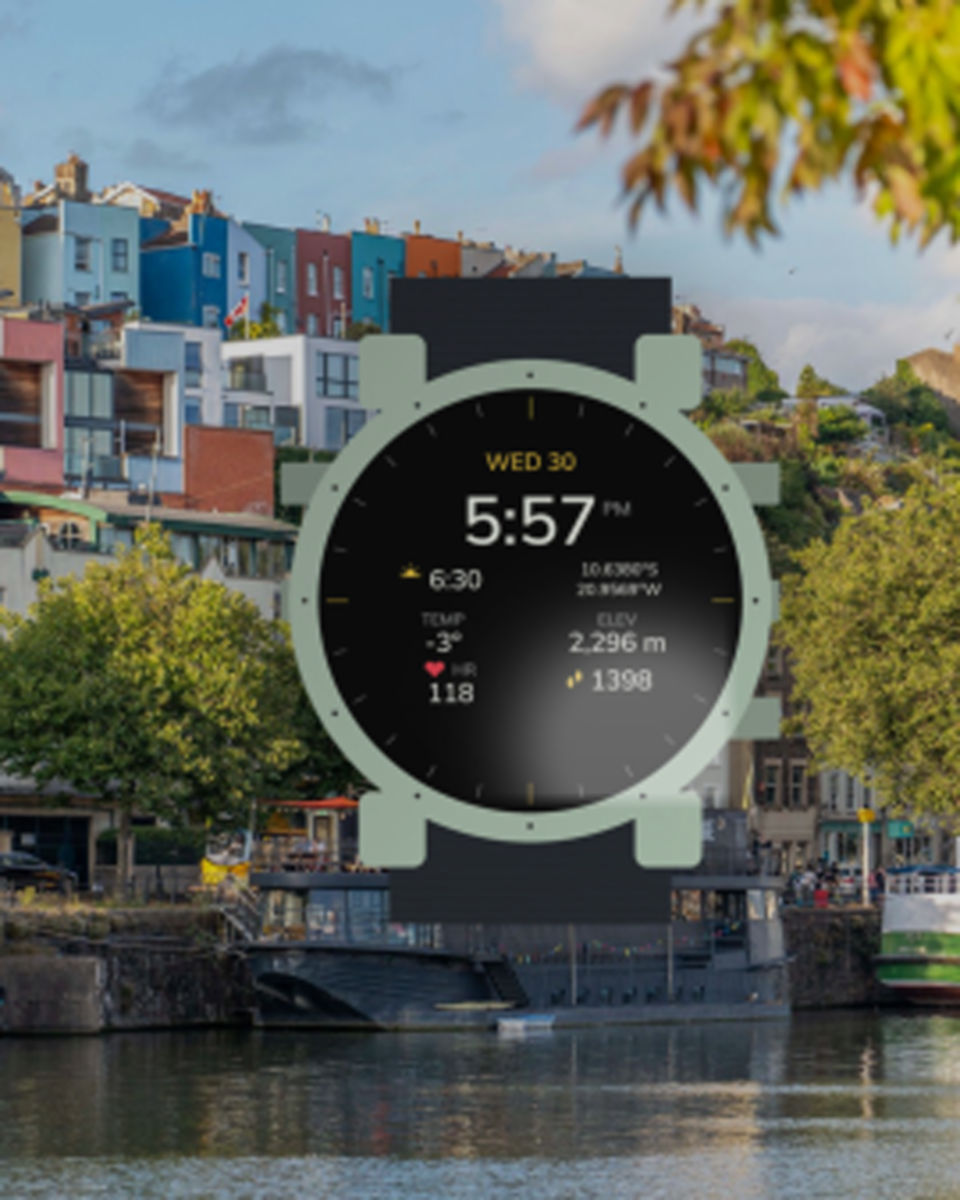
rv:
5h57
